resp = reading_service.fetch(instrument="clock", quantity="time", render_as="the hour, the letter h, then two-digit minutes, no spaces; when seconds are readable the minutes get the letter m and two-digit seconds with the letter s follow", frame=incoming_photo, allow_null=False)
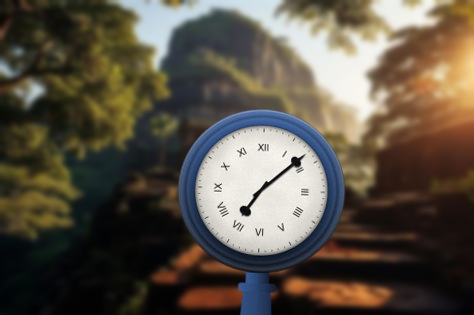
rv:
7h08
